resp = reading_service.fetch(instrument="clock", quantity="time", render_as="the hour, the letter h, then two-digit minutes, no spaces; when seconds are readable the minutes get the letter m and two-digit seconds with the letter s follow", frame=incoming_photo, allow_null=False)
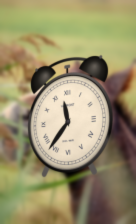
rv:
11h37
